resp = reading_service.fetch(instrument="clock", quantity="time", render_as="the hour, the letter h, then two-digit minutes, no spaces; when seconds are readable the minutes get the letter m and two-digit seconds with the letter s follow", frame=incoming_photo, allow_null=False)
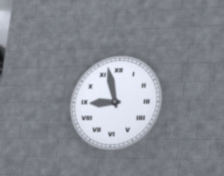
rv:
8h57
